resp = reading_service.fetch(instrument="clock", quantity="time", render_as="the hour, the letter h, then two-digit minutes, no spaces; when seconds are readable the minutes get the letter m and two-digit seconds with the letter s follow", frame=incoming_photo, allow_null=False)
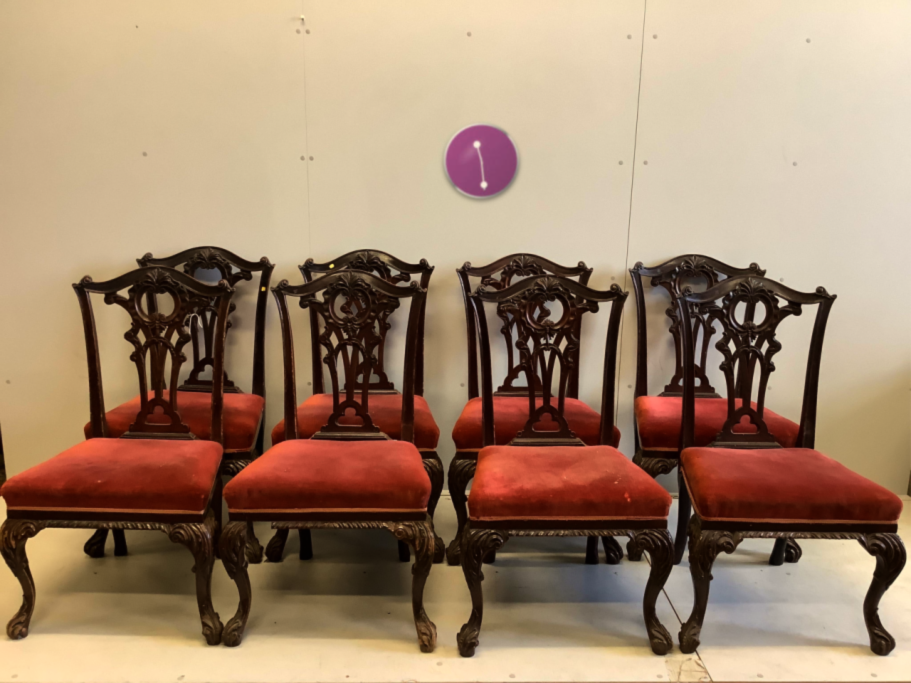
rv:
11h29
